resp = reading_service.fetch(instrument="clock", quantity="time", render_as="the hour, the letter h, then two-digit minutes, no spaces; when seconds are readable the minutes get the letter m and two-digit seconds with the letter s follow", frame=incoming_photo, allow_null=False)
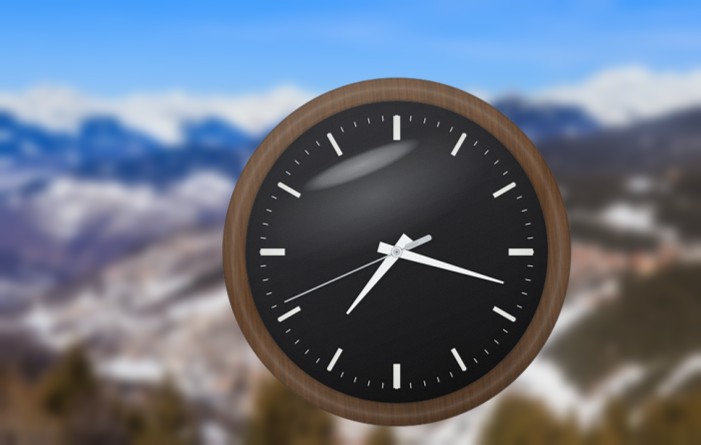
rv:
7h17m41s
